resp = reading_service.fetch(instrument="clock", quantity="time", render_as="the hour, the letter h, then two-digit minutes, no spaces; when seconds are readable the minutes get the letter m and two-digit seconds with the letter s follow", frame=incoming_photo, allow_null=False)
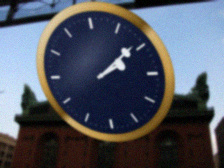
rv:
2h09
